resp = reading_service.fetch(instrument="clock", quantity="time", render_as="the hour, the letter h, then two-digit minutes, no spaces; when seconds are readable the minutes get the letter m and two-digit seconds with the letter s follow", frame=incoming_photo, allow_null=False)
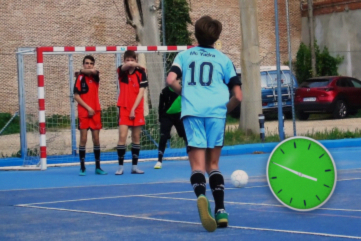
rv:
3h50
